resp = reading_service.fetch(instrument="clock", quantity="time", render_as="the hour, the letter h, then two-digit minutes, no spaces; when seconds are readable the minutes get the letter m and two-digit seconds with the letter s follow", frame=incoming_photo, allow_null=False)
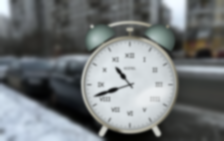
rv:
10h42
